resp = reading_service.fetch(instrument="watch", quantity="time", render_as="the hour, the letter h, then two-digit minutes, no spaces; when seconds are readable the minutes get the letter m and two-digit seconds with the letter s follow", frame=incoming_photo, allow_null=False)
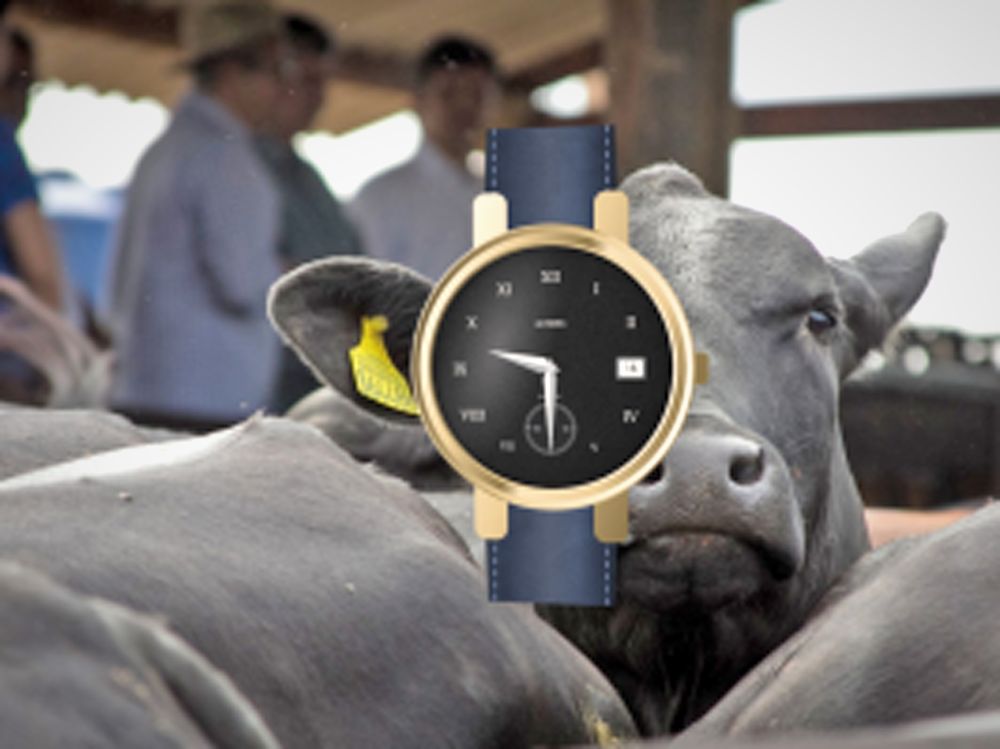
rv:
9h30
